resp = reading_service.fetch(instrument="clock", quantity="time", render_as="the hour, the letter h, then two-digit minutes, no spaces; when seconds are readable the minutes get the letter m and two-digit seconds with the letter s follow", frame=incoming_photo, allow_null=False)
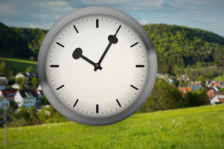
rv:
10h05
